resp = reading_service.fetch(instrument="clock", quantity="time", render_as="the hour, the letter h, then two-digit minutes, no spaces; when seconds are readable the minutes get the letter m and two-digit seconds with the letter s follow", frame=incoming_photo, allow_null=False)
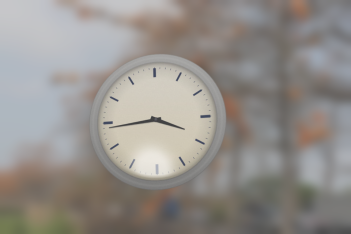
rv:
3h44
